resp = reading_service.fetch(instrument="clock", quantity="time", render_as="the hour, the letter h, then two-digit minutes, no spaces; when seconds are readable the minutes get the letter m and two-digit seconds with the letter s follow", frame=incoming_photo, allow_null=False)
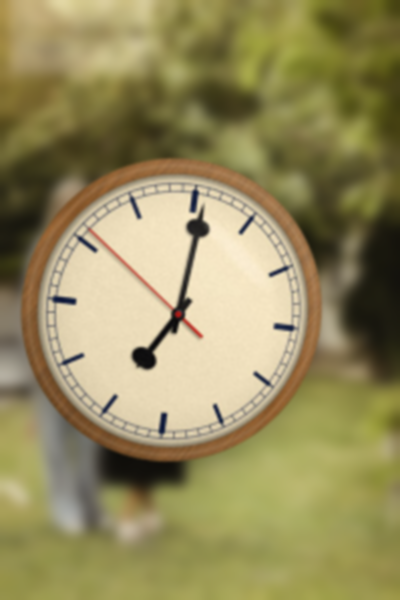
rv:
7h00m51s
